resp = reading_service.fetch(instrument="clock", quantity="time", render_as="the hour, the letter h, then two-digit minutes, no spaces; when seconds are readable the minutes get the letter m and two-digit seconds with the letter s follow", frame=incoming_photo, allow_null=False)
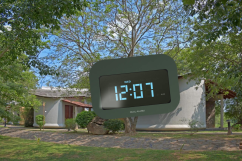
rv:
12h07
